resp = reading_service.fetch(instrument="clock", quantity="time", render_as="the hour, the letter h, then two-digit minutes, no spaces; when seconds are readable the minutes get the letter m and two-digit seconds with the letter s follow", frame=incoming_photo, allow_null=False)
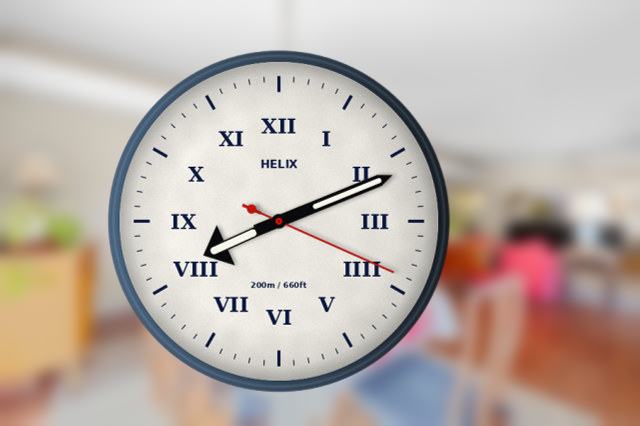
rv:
8h11m19s
